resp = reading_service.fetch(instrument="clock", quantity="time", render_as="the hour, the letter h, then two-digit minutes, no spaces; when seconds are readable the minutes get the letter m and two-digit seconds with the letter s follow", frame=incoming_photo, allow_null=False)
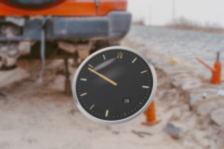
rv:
9h49
